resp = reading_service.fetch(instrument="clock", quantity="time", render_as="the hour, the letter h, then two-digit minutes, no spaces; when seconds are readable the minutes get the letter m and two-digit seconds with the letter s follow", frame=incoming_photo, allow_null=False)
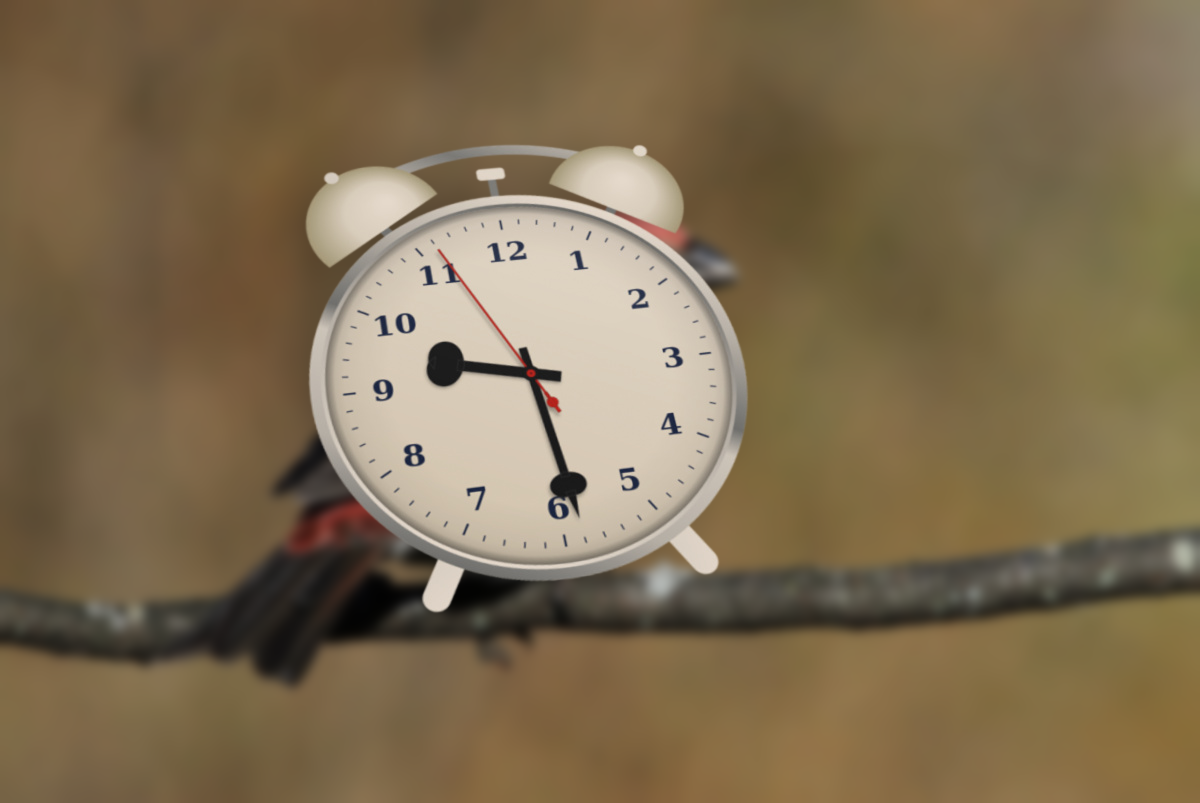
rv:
9h28m56s
